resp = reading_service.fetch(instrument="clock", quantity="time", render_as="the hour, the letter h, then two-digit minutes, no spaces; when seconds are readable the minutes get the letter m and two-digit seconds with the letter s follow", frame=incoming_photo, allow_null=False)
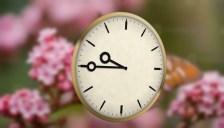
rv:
9h45
